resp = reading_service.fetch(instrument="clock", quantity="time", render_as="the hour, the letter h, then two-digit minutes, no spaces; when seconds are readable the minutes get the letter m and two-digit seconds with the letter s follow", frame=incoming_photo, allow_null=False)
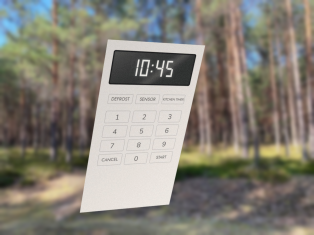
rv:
10h45
